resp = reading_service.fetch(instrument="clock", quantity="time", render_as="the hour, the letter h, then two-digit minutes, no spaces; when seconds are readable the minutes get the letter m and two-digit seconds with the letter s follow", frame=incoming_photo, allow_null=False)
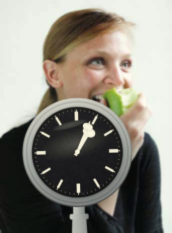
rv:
1h04
